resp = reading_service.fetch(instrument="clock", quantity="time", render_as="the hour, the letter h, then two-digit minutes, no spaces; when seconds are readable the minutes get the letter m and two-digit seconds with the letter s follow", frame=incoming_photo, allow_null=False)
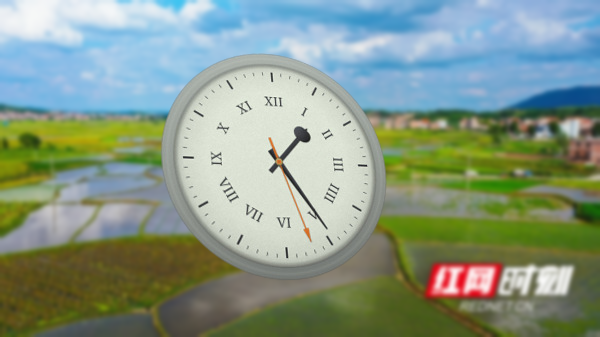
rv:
1h24m27s
